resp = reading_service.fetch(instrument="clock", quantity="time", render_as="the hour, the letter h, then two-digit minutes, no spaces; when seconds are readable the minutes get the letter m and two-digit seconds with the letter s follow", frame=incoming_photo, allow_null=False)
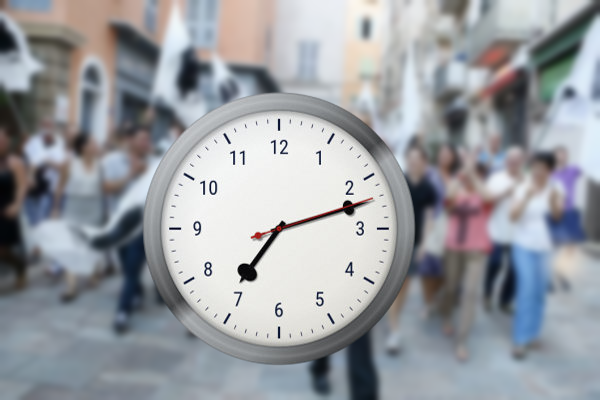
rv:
7h12m12s
